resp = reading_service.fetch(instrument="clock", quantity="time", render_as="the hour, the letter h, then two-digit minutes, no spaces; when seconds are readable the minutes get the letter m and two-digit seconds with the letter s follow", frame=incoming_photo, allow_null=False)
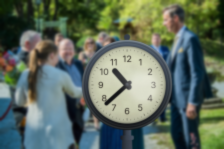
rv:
10h38
